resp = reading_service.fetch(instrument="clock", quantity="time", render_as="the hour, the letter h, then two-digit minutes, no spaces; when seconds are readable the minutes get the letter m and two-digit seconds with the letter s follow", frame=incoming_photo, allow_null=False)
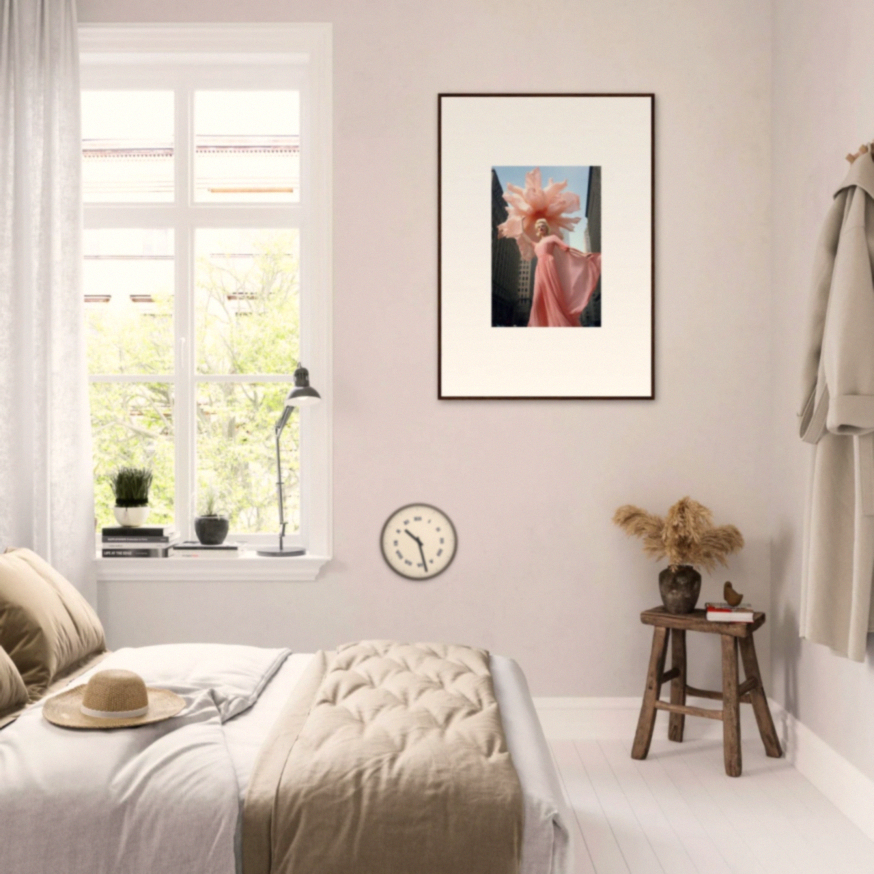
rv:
10h28
